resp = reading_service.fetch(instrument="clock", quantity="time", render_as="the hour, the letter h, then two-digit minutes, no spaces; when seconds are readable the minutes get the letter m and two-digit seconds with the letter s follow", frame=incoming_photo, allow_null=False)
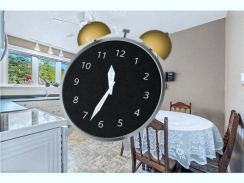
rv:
11h33
